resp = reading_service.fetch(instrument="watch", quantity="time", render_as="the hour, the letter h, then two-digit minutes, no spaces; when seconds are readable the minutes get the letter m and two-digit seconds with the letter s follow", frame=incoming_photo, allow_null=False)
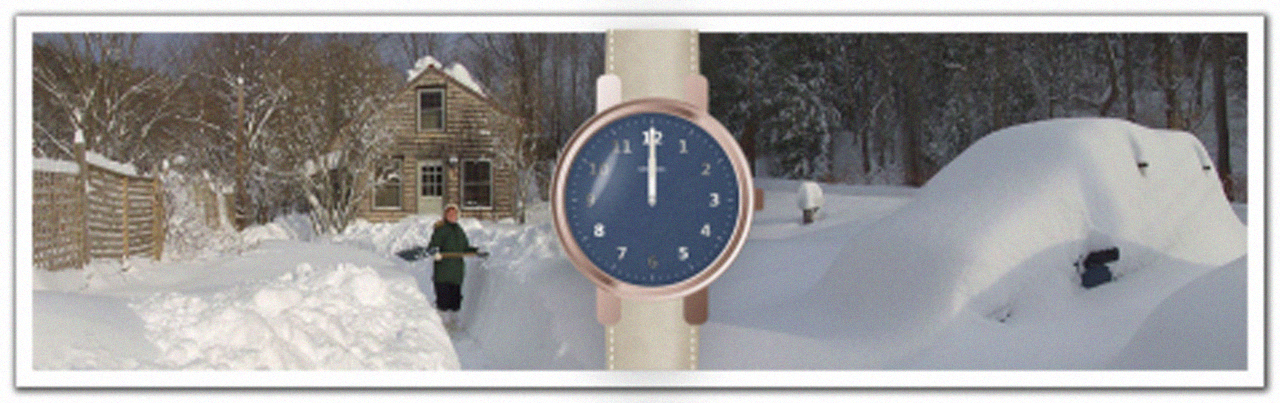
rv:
12h00
